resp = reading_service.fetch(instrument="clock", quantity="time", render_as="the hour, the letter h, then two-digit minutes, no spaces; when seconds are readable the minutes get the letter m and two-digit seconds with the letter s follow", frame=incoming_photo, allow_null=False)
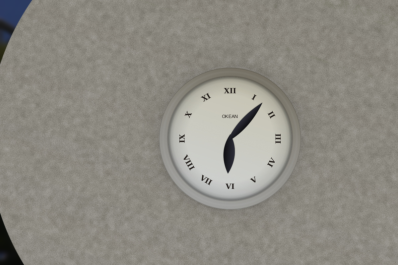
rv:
6h07
